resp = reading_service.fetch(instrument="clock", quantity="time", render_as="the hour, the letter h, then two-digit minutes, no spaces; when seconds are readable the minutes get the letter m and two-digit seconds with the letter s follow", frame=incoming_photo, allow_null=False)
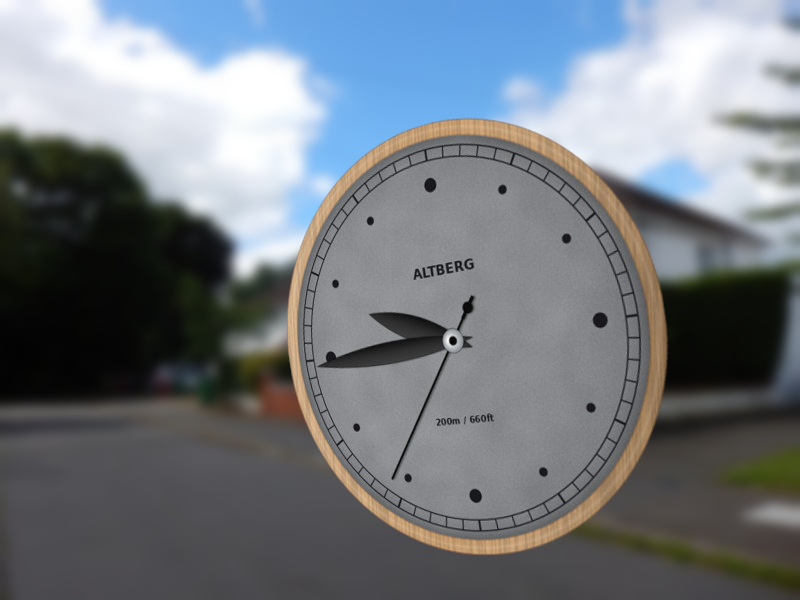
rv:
9h44m36s
